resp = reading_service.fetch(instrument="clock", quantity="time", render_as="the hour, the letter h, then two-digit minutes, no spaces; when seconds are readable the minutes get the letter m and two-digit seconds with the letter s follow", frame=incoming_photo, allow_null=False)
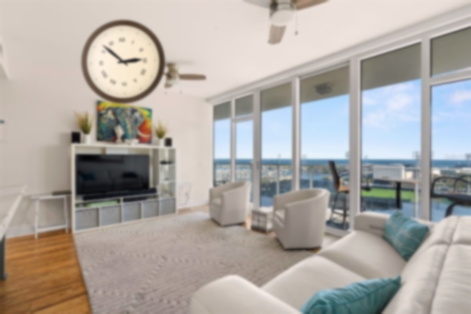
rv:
2h52
